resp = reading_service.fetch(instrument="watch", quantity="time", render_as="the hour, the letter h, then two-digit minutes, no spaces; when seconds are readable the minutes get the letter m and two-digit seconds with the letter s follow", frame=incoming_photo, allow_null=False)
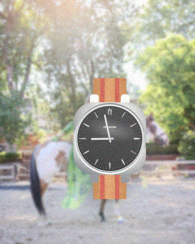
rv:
8h58
